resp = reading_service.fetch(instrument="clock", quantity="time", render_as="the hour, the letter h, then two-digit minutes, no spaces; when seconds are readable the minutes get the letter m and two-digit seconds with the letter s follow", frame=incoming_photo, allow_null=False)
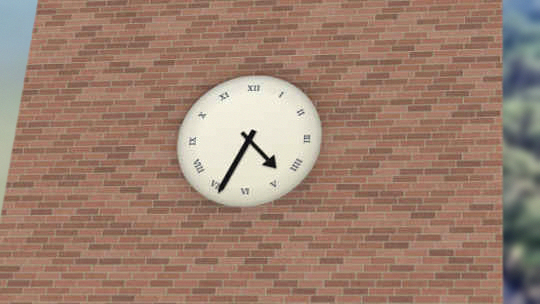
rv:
4h34
